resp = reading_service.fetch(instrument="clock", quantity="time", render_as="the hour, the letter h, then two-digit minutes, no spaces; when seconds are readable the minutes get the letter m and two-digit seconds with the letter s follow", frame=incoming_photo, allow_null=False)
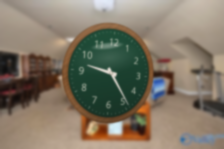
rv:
9h24
